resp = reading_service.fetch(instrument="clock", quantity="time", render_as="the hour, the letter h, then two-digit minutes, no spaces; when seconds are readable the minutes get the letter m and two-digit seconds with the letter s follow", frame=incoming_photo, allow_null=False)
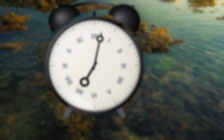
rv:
7h02
